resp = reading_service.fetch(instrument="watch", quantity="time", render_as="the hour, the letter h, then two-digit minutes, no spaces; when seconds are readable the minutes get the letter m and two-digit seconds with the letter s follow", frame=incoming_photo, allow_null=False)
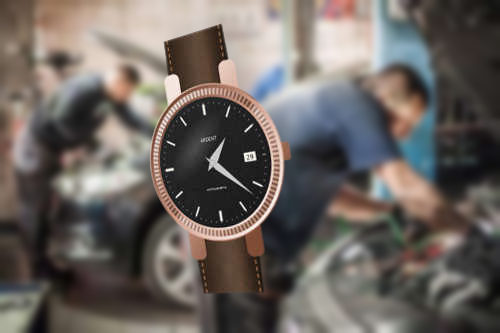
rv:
1h22
